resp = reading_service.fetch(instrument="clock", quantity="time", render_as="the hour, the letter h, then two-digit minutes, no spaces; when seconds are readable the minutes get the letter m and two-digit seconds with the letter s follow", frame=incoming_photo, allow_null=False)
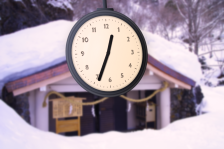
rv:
12h34
